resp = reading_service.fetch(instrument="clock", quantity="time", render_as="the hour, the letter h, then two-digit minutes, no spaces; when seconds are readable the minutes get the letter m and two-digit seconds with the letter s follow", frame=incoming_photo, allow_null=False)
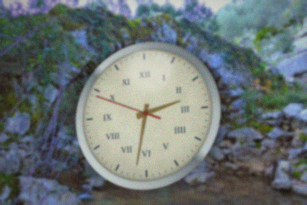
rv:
2h31m49s
